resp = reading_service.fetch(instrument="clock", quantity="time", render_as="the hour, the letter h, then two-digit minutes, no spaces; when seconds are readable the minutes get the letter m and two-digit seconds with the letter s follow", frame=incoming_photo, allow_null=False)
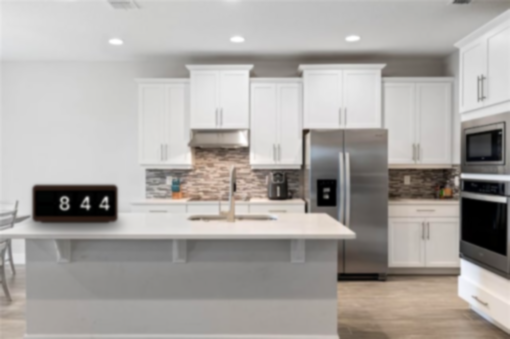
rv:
8h44
